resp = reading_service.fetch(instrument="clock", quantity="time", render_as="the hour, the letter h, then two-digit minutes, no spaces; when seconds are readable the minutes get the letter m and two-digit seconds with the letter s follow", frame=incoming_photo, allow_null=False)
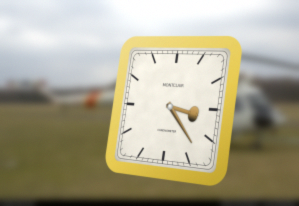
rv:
3h23
